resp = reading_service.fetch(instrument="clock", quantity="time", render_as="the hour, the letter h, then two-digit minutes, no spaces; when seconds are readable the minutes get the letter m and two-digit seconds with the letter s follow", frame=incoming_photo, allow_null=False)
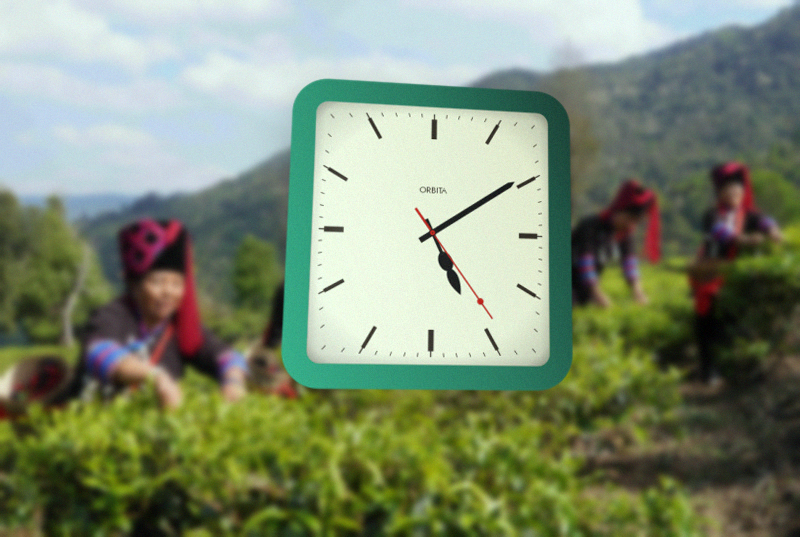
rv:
5h09m24s
